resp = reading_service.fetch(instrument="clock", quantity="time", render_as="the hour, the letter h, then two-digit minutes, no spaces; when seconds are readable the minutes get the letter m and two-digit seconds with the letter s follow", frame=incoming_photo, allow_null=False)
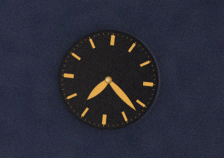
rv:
7h22
